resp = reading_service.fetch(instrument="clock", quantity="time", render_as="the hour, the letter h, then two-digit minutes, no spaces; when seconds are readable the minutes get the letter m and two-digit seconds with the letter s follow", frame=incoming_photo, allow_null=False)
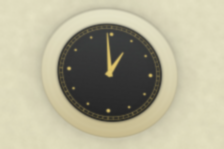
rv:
12h59
